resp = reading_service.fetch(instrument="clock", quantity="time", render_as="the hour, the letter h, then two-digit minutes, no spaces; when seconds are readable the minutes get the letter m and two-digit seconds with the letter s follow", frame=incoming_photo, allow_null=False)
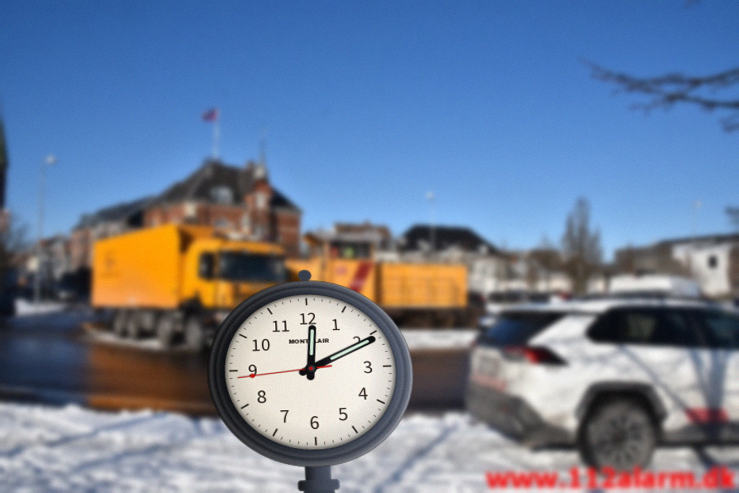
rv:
12h10m44s
